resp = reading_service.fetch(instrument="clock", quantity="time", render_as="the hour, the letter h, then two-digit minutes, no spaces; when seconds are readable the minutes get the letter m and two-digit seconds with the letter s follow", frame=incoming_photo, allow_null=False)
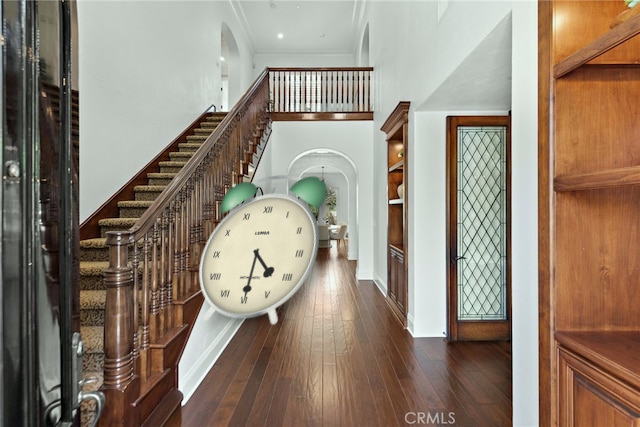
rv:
4h30
